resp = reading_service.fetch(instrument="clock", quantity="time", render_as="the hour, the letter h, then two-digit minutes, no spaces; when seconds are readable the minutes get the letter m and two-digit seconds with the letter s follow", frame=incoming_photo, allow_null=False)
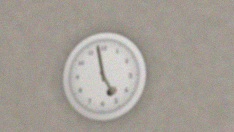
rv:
4h58
